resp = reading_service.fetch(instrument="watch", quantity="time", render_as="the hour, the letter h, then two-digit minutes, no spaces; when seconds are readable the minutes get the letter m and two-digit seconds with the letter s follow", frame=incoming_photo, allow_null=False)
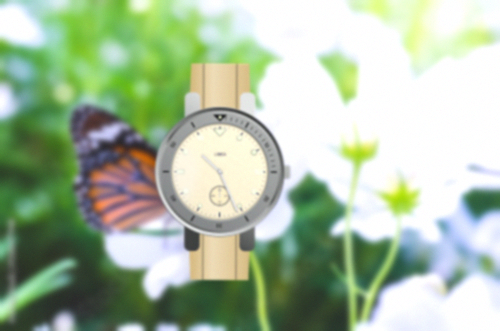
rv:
10h26
